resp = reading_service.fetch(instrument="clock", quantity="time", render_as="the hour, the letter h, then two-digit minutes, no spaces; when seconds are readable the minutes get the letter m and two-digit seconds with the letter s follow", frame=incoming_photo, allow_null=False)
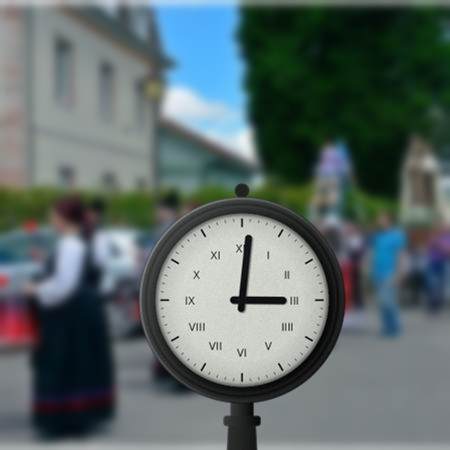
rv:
3h01
